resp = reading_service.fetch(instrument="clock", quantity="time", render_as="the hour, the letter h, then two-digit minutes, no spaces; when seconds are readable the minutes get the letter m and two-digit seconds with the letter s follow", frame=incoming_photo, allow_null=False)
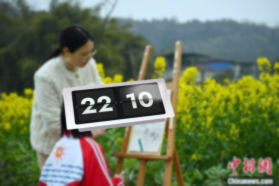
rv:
22h10
